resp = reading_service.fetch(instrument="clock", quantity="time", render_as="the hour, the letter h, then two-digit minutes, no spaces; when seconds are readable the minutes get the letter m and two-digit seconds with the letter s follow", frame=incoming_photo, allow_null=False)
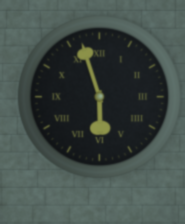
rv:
5h57
